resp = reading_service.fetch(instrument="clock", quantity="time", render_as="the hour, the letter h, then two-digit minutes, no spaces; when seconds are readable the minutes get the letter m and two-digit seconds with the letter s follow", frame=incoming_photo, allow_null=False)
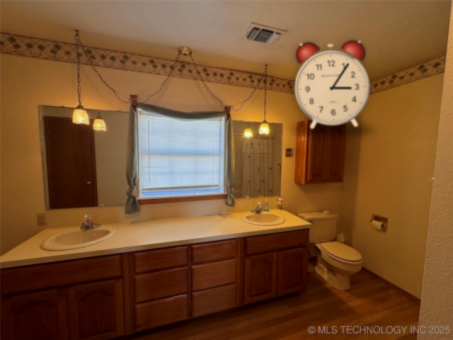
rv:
3h06
